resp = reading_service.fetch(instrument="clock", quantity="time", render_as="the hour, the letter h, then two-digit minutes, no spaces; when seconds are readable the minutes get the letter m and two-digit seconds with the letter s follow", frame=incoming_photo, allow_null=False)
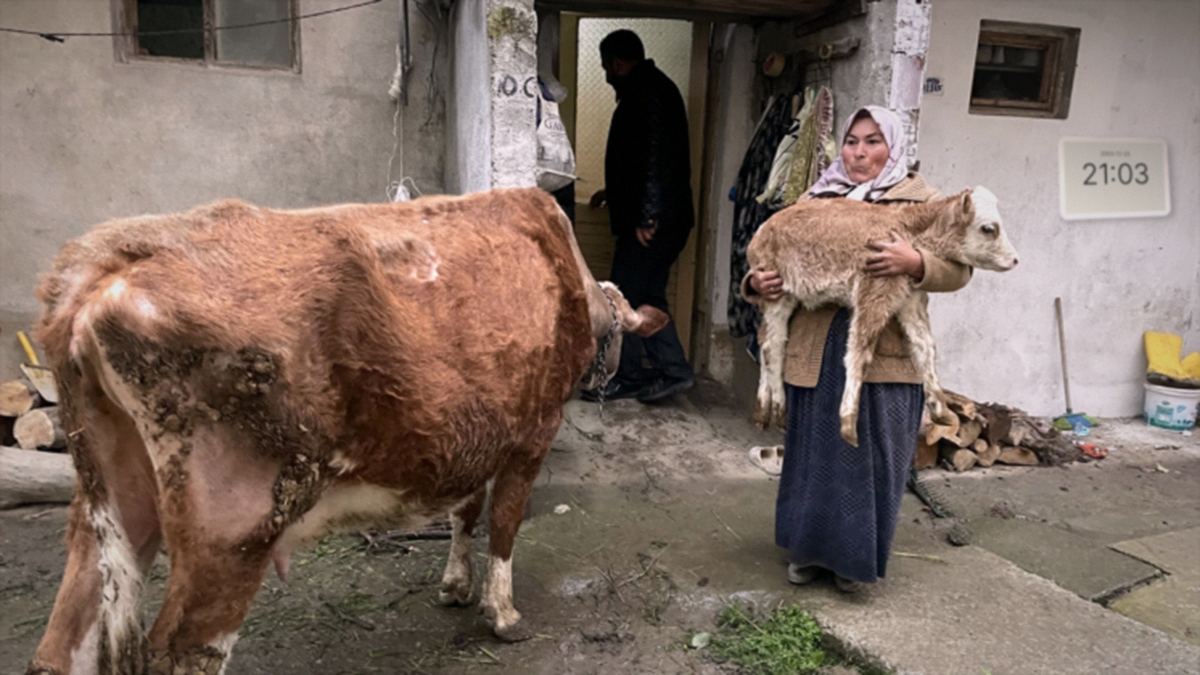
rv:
21h03
